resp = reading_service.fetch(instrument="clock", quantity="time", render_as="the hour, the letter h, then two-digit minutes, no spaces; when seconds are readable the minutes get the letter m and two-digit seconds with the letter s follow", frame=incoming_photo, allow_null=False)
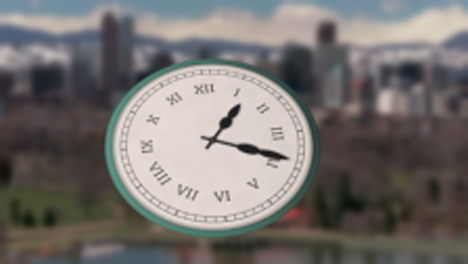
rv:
1h19
